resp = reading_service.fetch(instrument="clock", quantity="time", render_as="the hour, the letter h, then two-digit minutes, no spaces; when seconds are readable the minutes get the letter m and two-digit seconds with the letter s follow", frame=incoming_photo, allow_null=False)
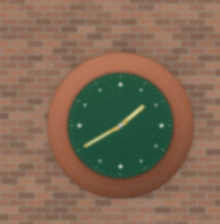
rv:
1h40
